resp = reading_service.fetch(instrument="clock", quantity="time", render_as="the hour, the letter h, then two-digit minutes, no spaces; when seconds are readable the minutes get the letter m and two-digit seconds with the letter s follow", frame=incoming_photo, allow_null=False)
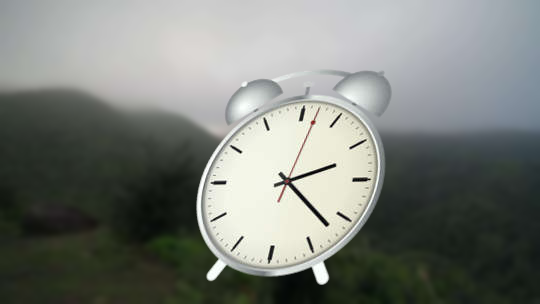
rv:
2h22m02s
